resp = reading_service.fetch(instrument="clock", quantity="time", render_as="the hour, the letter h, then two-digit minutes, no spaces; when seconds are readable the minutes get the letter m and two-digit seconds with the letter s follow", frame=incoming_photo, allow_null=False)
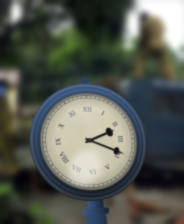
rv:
2h19
